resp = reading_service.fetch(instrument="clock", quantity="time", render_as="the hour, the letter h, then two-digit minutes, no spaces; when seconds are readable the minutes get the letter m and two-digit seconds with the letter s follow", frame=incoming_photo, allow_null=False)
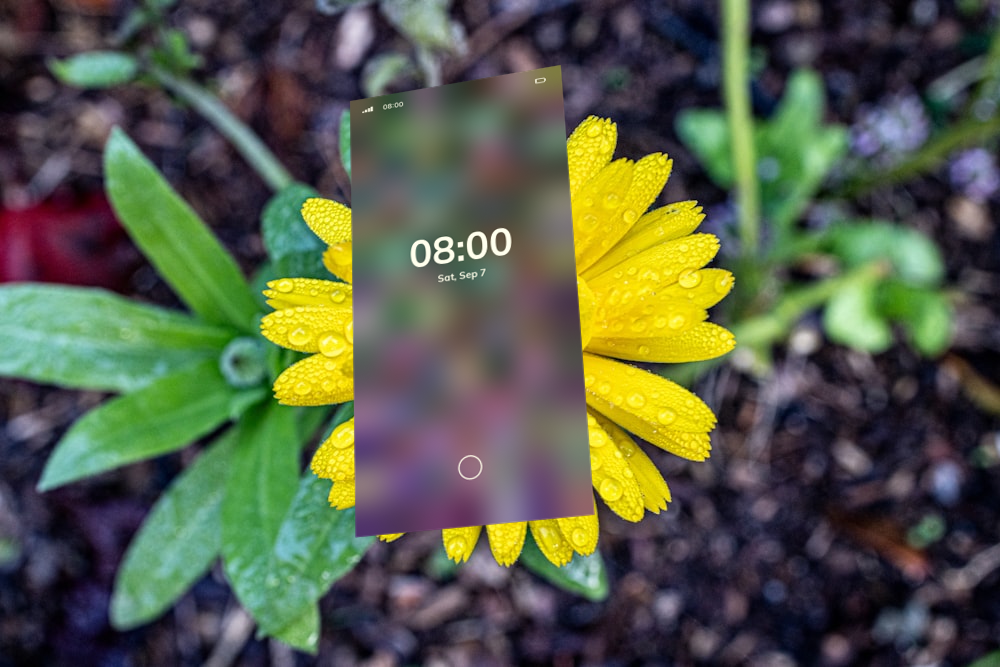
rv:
8h00
